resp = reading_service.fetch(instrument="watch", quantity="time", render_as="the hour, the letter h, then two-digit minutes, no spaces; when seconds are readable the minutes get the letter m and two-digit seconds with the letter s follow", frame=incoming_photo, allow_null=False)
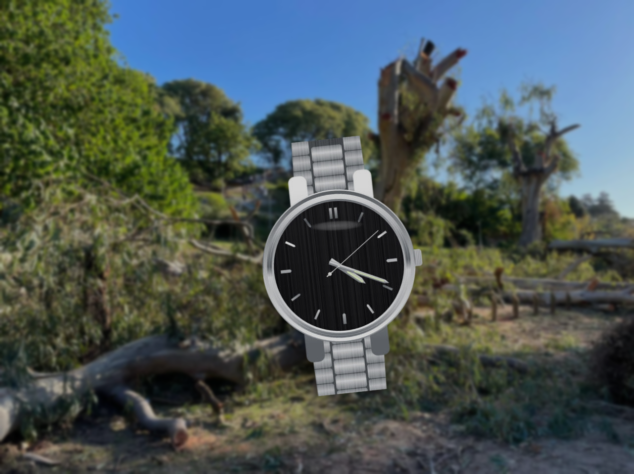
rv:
4h19m09s
